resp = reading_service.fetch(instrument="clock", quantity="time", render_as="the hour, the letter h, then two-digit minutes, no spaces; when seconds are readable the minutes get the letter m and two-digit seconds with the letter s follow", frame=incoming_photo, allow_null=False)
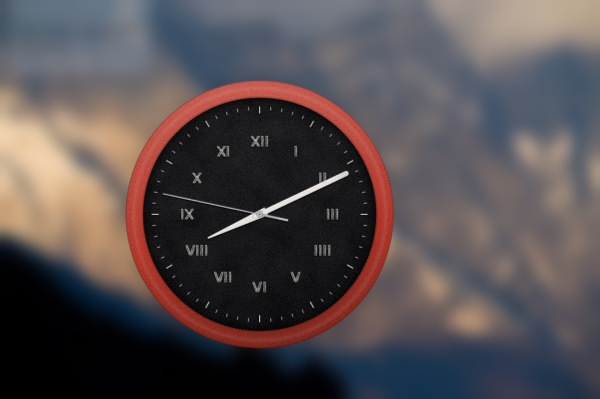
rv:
8h10m47s
